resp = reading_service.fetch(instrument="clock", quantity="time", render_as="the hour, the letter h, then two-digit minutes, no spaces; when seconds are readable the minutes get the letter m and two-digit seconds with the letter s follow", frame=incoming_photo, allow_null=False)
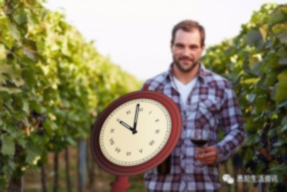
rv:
9h59
